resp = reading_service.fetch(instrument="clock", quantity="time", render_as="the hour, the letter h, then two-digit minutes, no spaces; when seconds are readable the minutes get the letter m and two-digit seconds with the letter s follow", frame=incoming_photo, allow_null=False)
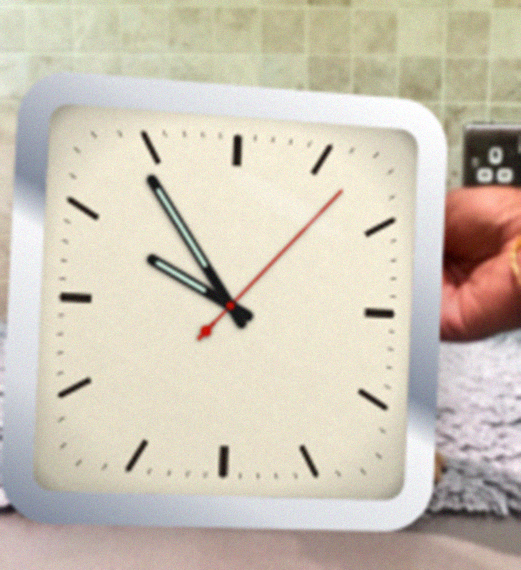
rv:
9h54m07s
